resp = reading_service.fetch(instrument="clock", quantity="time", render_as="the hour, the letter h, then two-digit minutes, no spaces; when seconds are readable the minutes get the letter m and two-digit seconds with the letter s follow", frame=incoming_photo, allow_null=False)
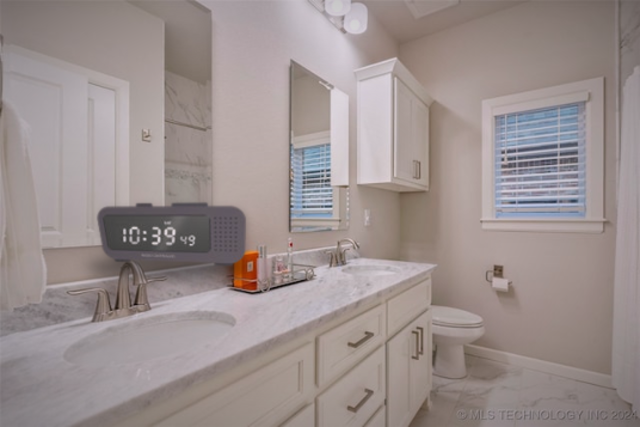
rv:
10h39m49s
